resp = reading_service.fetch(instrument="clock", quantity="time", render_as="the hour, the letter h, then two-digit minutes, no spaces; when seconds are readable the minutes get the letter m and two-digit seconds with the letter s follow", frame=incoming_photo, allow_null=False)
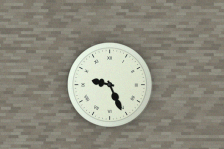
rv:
9h26
